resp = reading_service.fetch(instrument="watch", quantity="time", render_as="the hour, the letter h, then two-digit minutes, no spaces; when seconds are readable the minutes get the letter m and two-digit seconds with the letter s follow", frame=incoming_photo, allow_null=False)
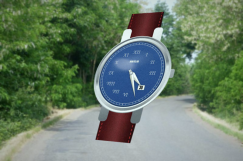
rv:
4h26
